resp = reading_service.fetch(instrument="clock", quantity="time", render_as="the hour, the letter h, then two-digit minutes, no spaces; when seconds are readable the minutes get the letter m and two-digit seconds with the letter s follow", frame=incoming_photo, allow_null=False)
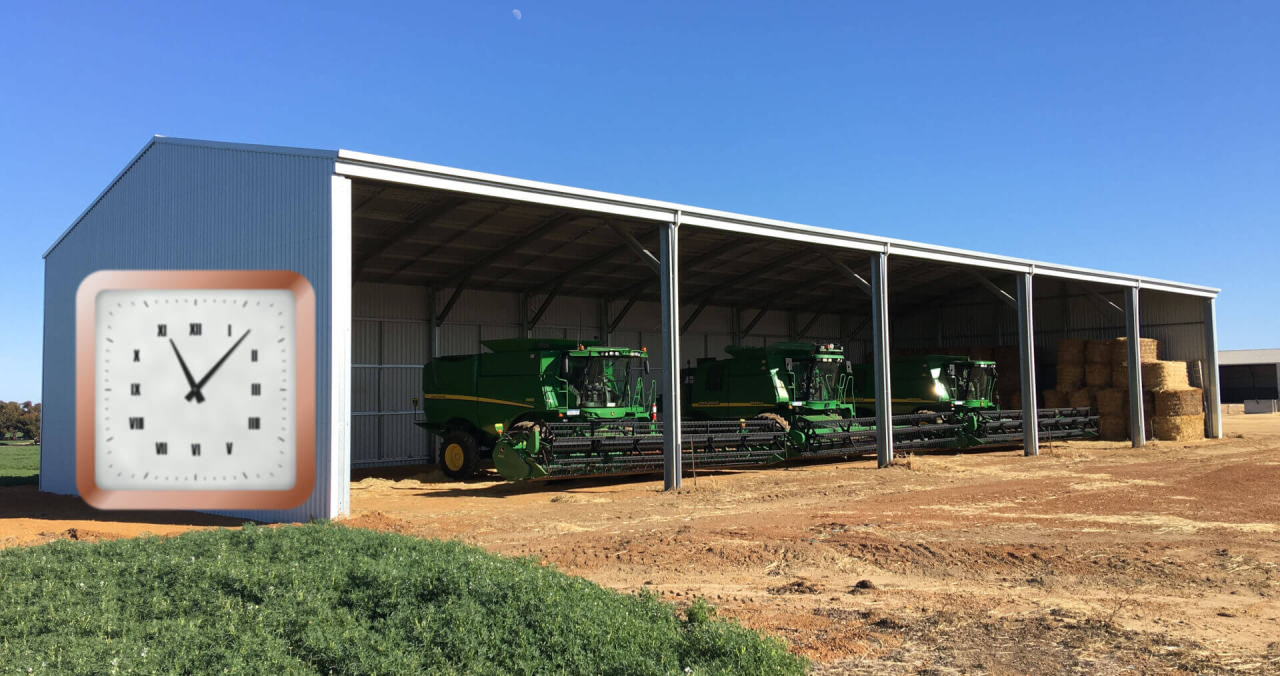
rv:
11h07
